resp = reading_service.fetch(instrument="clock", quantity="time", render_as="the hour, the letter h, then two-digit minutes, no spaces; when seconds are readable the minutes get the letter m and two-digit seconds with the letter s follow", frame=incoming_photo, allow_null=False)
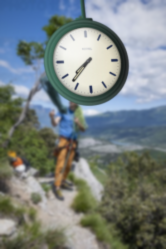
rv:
7h37
